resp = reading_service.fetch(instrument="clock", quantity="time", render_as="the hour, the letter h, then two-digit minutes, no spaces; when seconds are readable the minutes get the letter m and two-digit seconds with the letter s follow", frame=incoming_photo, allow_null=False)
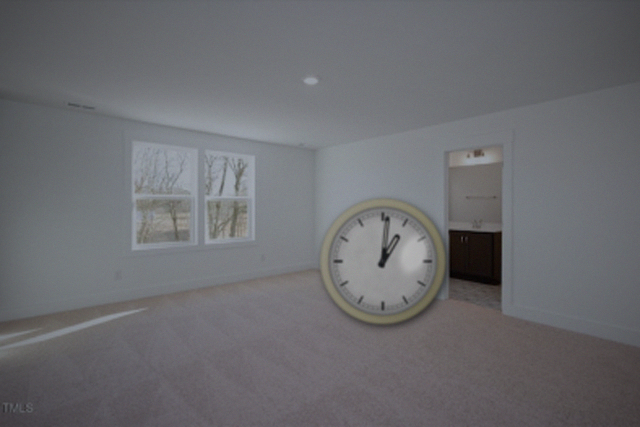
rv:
1h01
